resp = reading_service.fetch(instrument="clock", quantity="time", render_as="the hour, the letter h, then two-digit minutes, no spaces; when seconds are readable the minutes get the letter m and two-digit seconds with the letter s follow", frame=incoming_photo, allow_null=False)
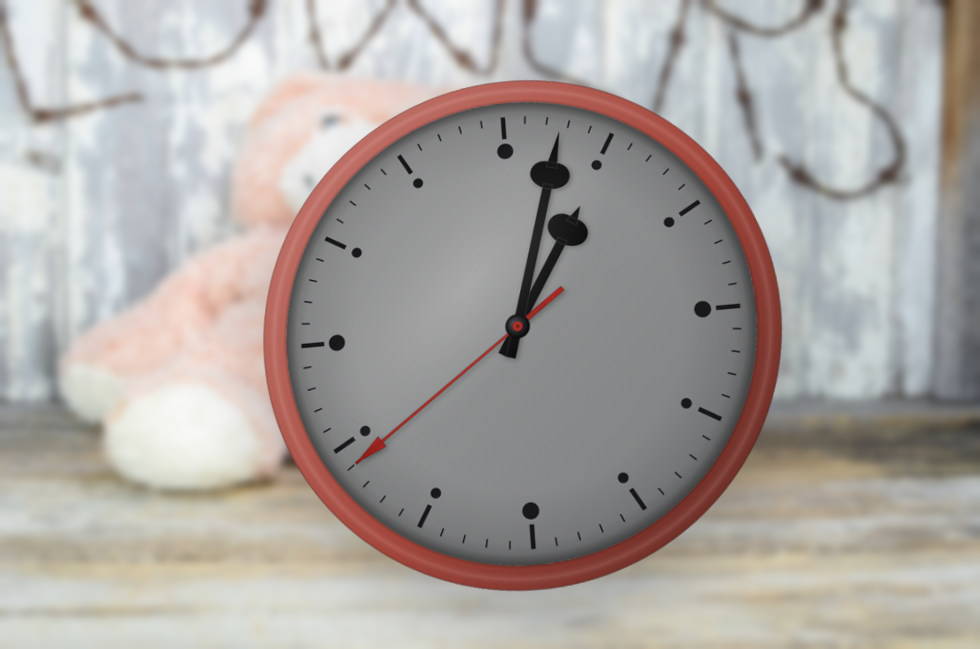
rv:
1h02m39s
